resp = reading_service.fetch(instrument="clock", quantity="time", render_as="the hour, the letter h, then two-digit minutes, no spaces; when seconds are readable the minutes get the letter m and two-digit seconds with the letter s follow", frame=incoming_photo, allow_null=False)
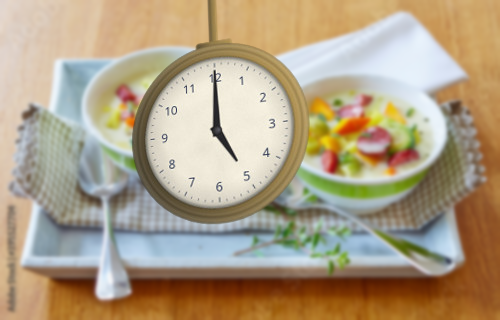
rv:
5h00
